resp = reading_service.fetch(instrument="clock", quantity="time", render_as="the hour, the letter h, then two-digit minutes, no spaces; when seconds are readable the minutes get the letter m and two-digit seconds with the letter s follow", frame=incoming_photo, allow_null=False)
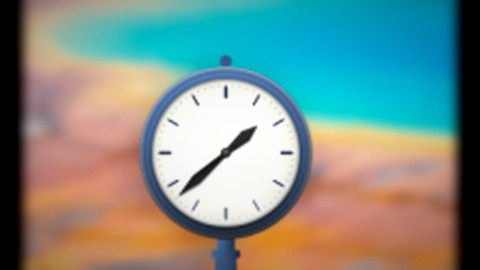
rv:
1h38
